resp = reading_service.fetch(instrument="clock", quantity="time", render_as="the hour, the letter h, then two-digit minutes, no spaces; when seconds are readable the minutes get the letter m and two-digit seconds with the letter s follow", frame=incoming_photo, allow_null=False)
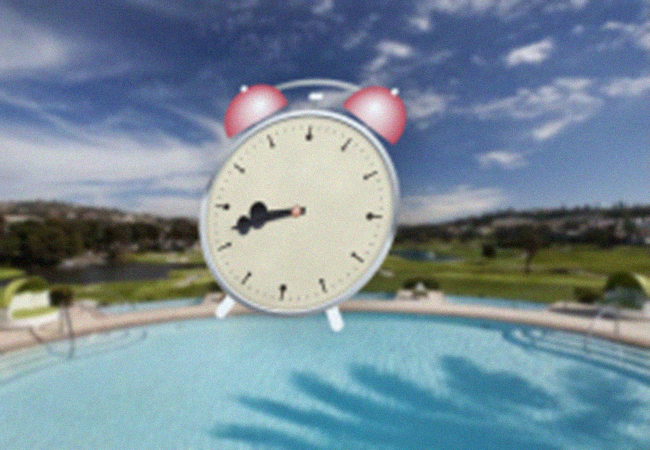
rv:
8h42
